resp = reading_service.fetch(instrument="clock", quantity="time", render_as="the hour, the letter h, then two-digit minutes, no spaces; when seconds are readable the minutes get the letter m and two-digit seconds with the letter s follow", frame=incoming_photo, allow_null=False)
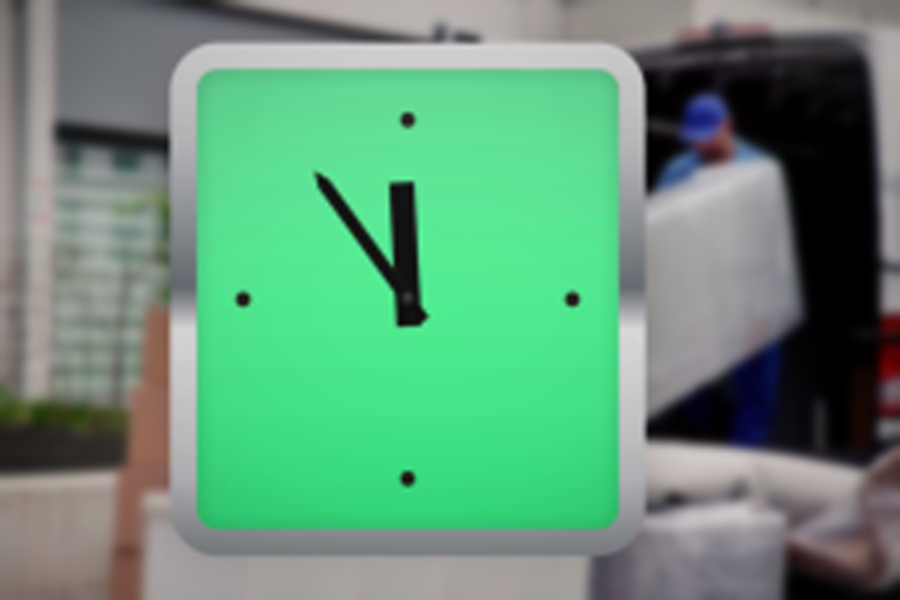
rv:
11h54
